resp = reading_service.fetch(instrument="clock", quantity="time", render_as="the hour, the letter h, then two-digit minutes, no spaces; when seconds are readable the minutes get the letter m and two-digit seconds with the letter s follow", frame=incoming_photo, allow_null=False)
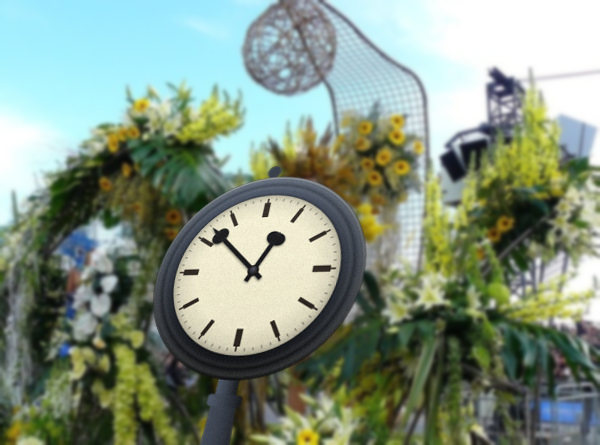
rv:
12h52
